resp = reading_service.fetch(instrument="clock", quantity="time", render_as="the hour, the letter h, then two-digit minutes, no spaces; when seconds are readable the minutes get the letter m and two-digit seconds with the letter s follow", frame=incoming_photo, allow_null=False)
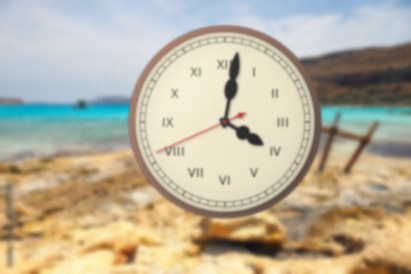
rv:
4h01m41s
